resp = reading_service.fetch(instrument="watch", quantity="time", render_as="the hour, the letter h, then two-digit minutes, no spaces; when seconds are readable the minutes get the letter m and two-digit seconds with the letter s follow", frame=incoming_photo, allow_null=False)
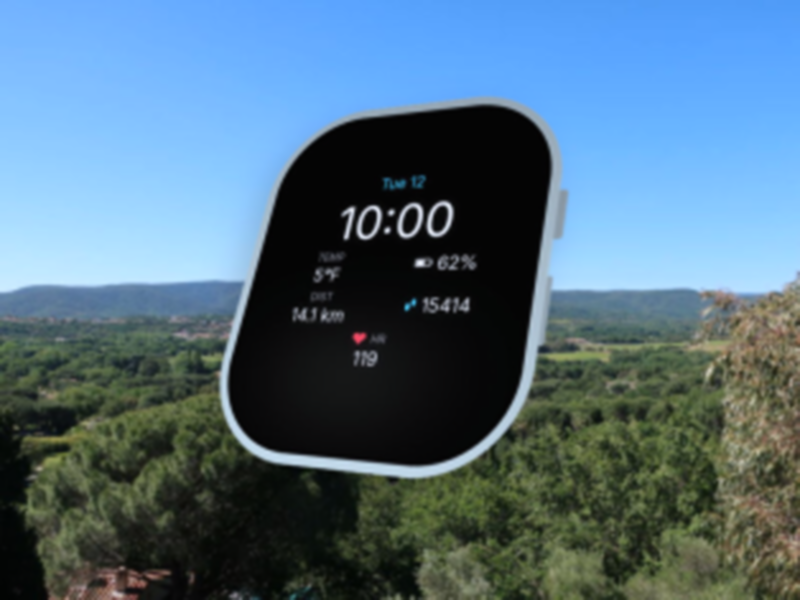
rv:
10h00
